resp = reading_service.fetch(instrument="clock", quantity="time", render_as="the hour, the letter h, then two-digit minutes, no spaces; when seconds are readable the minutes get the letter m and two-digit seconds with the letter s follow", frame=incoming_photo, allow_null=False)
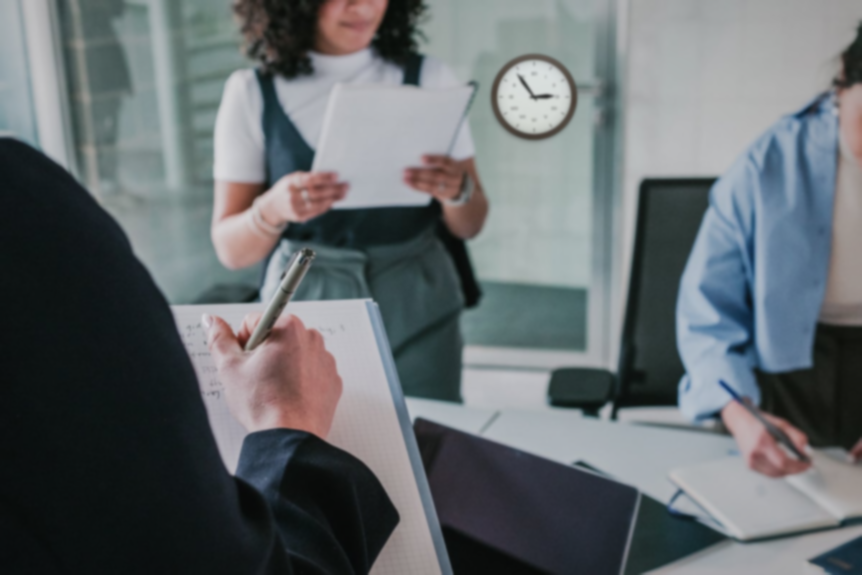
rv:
2h54
